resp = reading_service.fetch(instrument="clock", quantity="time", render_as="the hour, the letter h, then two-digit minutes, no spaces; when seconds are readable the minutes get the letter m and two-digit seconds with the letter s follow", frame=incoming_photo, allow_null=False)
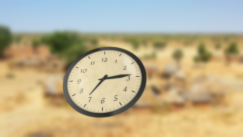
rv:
7h14
